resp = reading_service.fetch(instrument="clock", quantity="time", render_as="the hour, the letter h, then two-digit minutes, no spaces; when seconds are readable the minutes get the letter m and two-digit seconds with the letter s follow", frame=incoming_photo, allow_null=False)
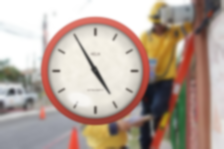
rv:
4h55
